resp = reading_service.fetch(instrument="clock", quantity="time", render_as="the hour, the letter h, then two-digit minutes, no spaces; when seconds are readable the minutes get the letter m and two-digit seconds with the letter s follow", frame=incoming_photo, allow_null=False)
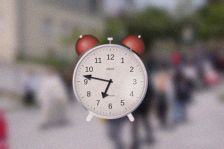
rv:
6h47
